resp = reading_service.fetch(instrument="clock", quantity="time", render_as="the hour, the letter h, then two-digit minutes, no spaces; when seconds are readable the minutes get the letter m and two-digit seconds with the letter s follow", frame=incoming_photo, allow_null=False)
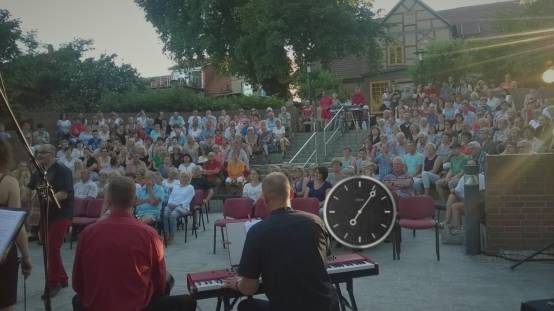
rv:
7h06
